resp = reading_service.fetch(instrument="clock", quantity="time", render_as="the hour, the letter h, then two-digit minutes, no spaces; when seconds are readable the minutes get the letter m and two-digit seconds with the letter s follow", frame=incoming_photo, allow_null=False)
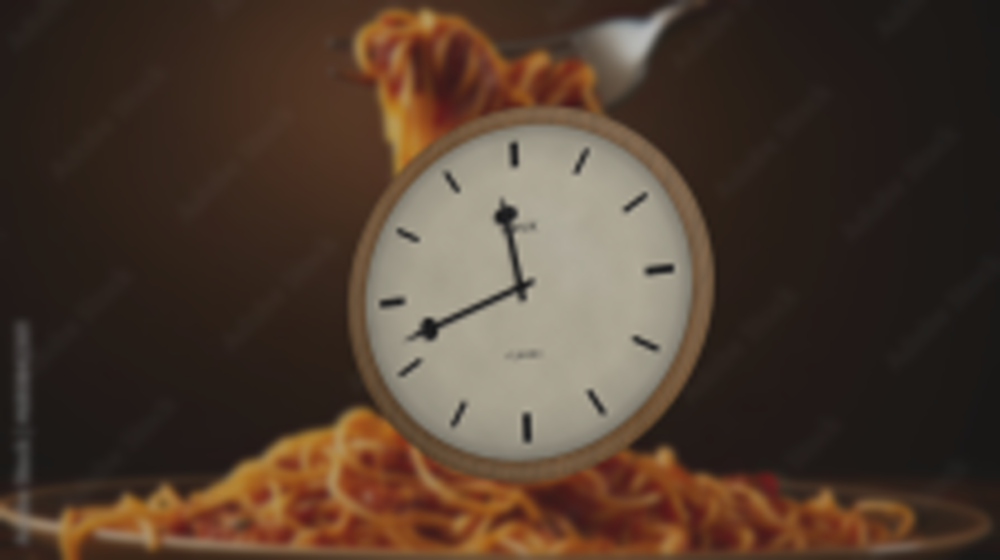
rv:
11h42
